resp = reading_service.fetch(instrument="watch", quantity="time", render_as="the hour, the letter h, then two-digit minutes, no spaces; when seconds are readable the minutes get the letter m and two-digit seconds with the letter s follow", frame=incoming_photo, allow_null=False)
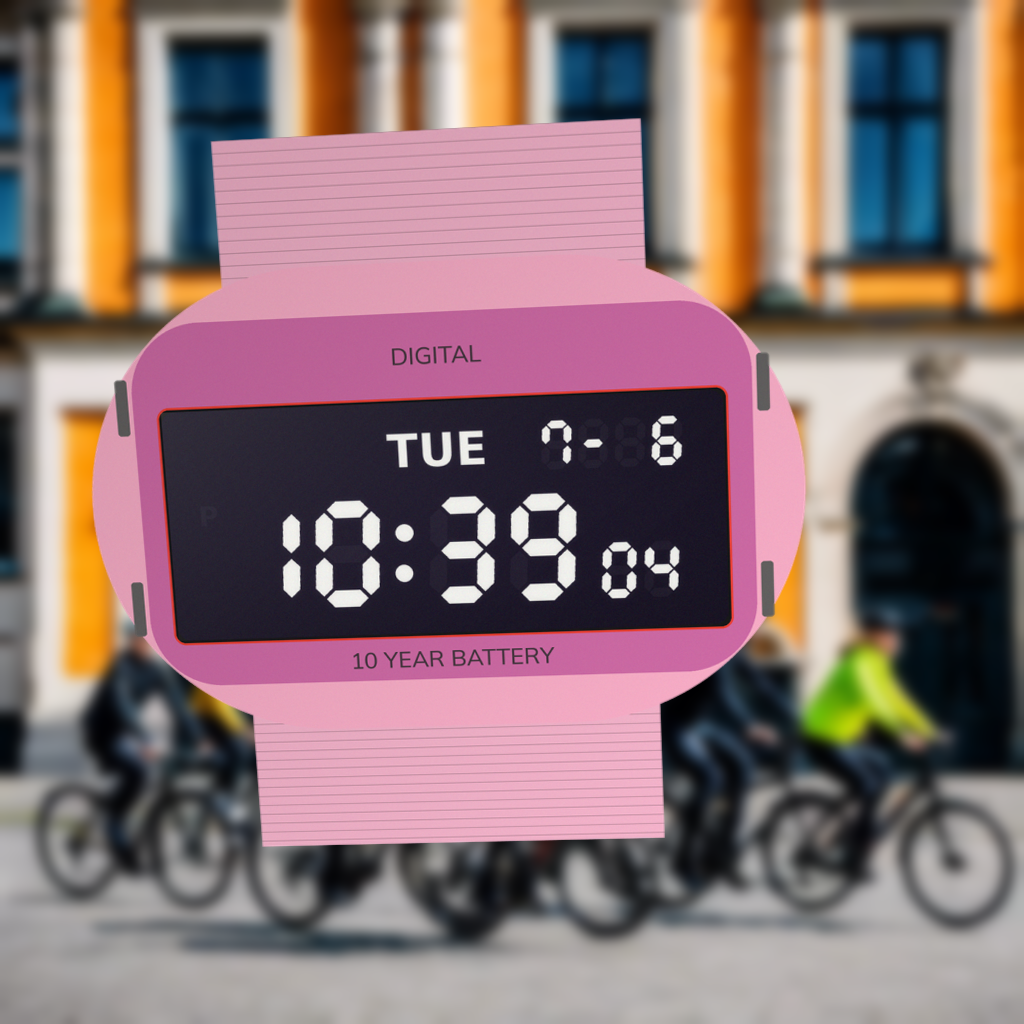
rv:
10h39m04s
